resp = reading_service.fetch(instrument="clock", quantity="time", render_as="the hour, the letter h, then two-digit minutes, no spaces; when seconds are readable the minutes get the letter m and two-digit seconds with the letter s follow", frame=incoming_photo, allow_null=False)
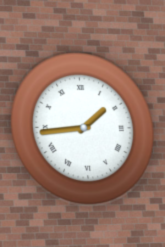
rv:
1h44
